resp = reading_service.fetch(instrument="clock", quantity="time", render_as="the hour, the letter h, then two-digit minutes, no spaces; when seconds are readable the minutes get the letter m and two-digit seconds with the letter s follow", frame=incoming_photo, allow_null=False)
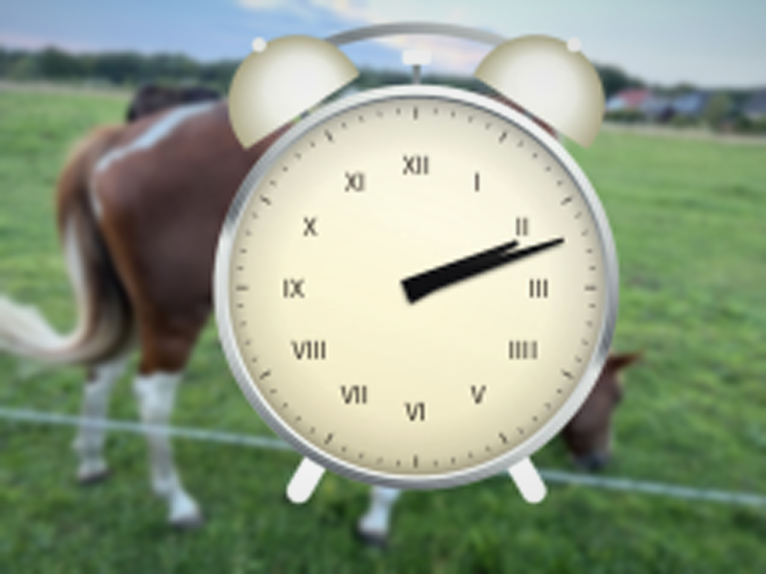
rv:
2h12
